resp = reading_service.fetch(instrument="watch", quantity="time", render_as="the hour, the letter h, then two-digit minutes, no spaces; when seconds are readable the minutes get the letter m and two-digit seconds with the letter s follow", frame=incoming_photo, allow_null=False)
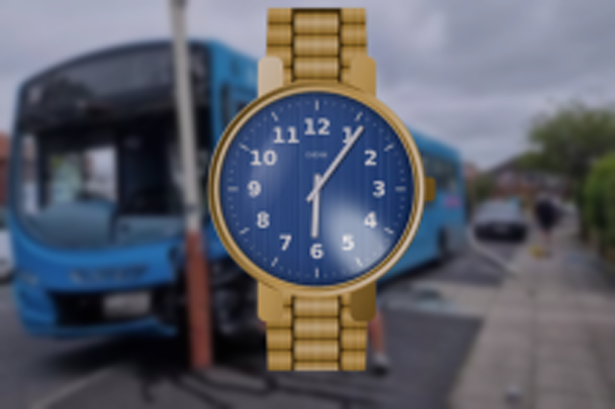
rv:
6h06
